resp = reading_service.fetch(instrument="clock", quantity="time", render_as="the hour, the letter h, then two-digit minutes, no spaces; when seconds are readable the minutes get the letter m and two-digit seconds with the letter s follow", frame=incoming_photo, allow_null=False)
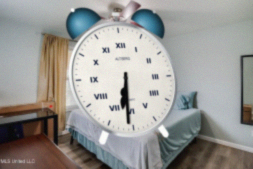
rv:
6h31
